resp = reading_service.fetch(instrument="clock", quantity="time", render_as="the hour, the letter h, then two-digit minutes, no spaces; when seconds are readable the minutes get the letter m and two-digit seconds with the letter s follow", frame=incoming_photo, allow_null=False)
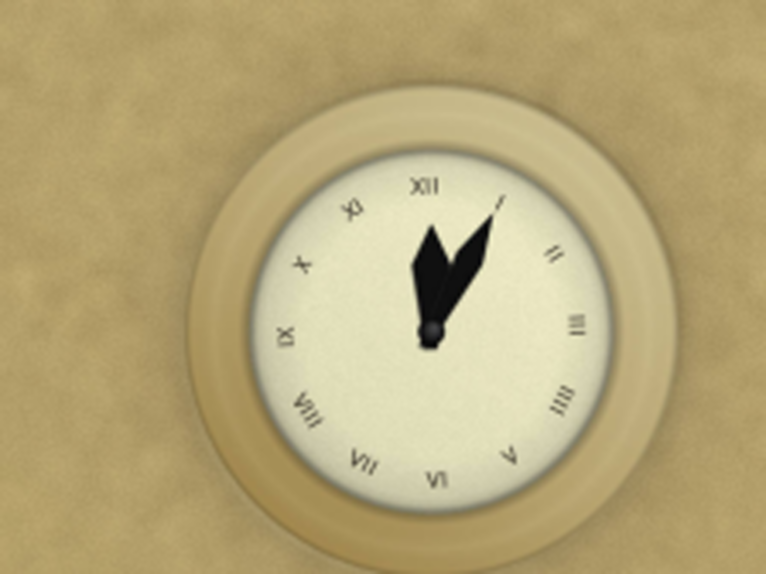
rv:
12h05
